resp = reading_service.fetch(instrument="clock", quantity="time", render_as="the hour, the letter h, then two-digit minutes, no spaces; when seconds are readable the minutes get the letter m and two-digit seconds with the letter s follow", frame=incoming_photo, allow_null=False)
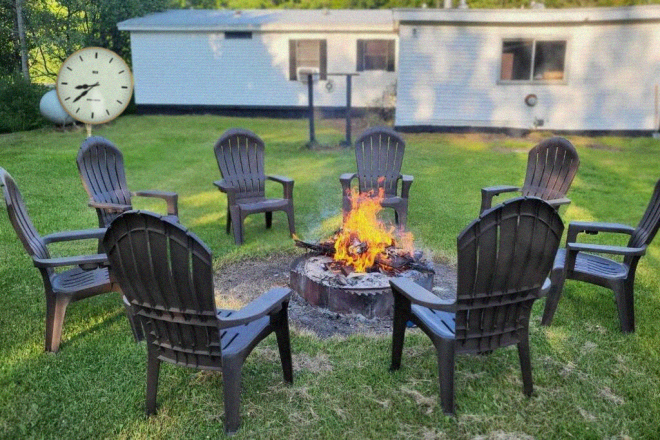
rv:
8h38
